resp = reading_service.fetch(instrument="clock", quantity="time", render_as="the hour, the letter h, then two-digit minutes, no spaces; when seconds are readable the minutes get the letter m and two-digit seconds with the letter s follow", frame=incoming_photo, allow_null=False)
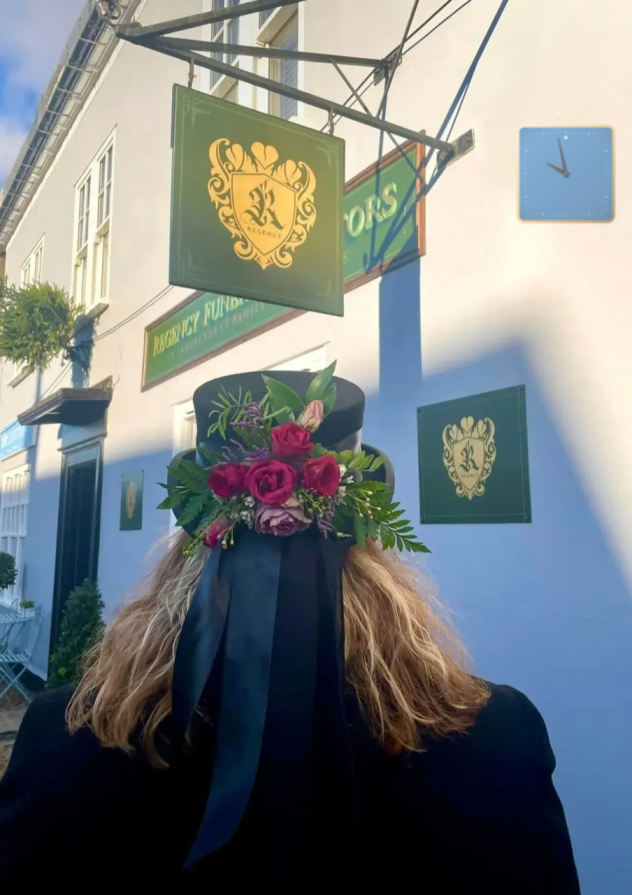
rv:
9h58
